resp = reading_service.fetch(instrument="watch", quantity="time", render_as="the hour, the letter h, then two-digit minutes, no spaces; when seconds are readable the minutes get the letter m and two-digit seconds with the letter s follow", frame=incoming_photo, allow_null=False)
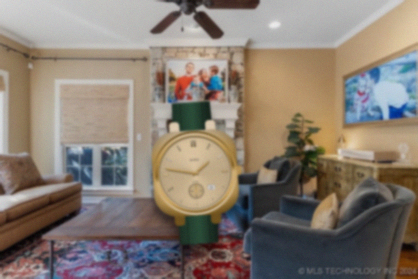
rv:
1h47
